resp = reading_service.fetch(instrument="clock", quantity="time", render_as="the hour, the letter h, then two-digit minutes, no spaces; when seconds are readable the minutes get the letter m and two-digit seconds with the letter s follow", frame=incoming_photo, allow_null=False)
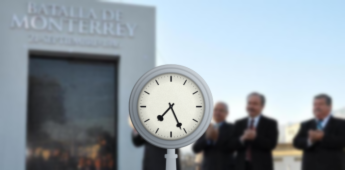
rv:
7h26
